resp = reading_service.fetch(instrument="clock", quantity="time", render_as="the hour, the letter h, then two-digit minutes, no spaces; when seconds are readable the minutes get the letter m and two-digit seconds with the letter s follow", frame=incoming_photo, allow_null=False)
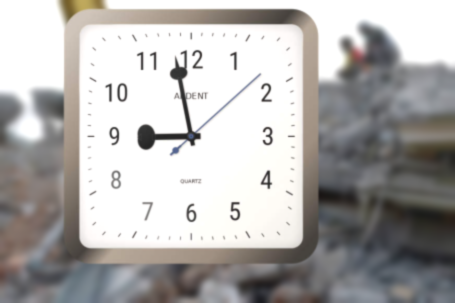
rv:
8h58m08s
